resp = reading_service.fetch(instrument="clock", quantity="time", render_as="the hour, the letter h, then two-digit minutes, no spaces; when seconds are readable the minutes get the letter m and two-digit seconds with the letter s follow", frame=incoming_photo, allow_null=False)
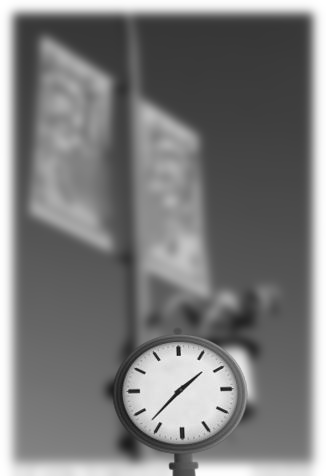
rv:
1h37
